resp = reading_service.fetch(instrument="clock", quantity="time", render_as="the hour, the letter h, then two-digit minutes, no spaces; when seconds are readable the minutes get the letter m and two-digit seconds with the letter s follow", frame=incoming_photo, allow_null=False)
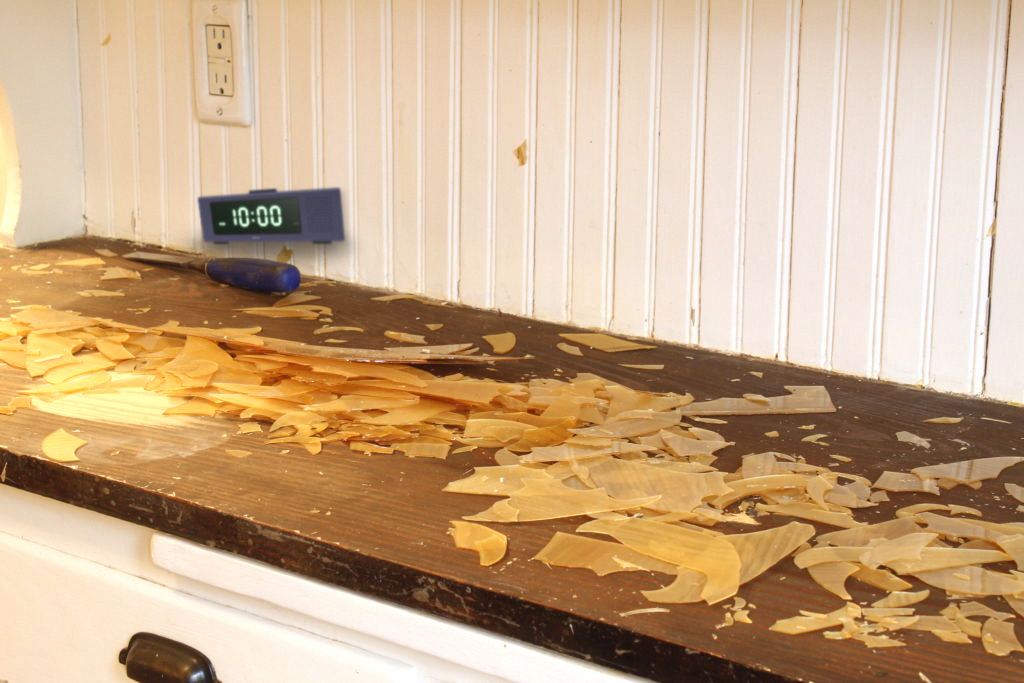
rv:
10h00
